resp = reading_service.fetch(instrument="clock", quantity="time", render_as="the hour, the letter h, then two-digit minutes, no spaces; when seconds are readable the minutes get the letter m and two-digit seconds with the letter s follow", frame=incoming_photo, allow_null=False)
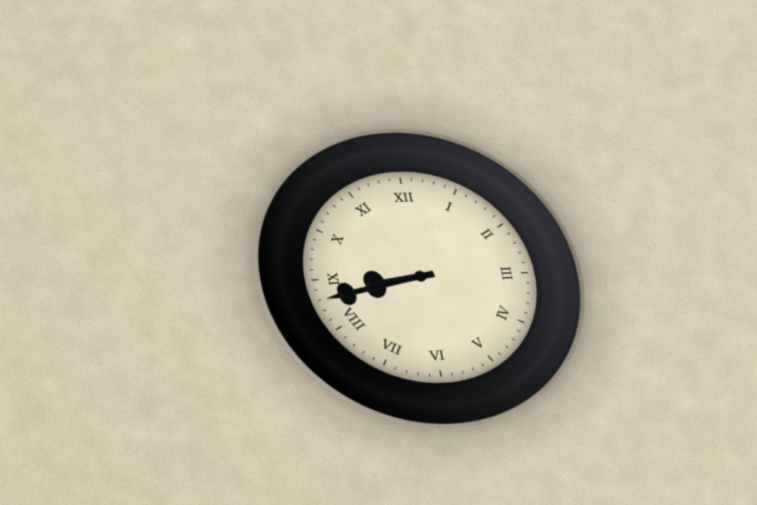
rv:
8h43
